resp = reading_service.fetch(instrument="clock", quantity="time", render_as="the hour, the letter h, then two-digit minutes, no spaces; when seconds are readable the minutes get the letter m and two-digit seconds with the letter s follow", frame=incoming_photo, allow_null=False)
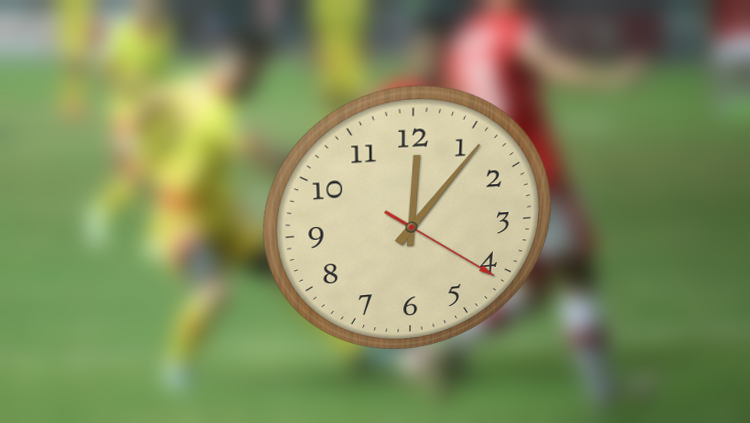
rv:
12h06m21s
